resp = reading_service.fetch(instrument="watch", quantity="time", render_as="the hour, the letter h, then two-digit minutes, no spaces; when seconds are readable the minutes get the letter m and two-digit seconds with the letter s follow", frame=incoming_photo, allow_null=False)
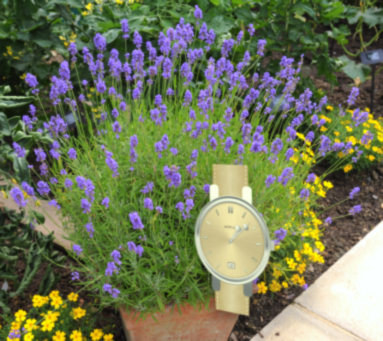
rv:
1h08
